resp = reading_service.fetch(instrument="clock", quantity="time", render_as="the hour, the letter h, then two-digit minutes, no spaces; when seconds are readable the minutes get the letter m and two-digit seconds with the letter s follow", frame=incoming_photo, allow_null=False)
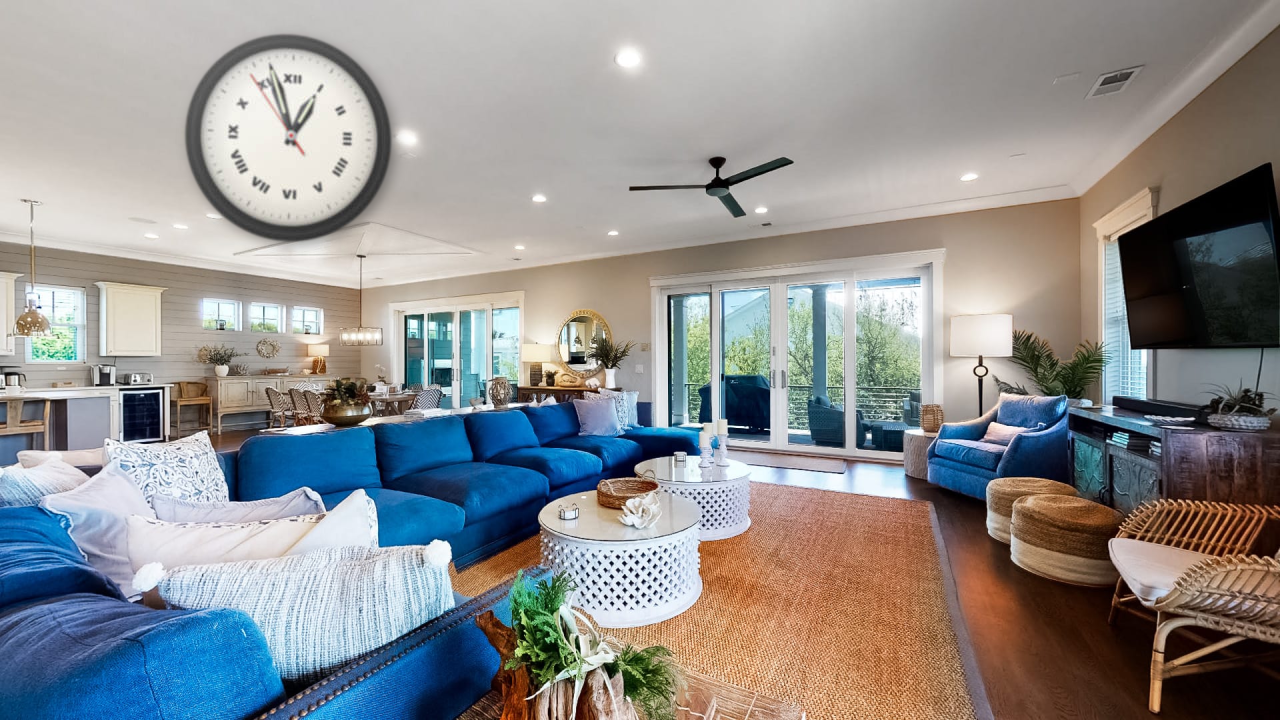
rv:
12h56m54s
